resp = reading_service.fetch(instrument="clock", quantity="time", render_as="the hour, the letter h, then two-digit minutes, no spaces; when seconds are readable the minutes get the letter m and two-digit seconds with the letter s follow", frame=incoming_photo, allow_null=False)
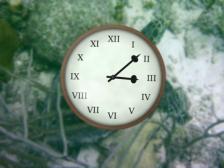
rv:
3h08
